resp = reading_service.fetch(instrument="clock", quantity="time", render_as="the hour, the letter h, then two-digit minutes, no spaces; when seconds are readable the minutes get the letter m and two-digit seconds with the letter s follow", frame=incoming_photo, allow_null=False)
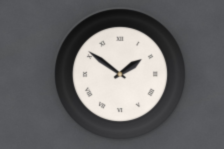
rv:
1h51
